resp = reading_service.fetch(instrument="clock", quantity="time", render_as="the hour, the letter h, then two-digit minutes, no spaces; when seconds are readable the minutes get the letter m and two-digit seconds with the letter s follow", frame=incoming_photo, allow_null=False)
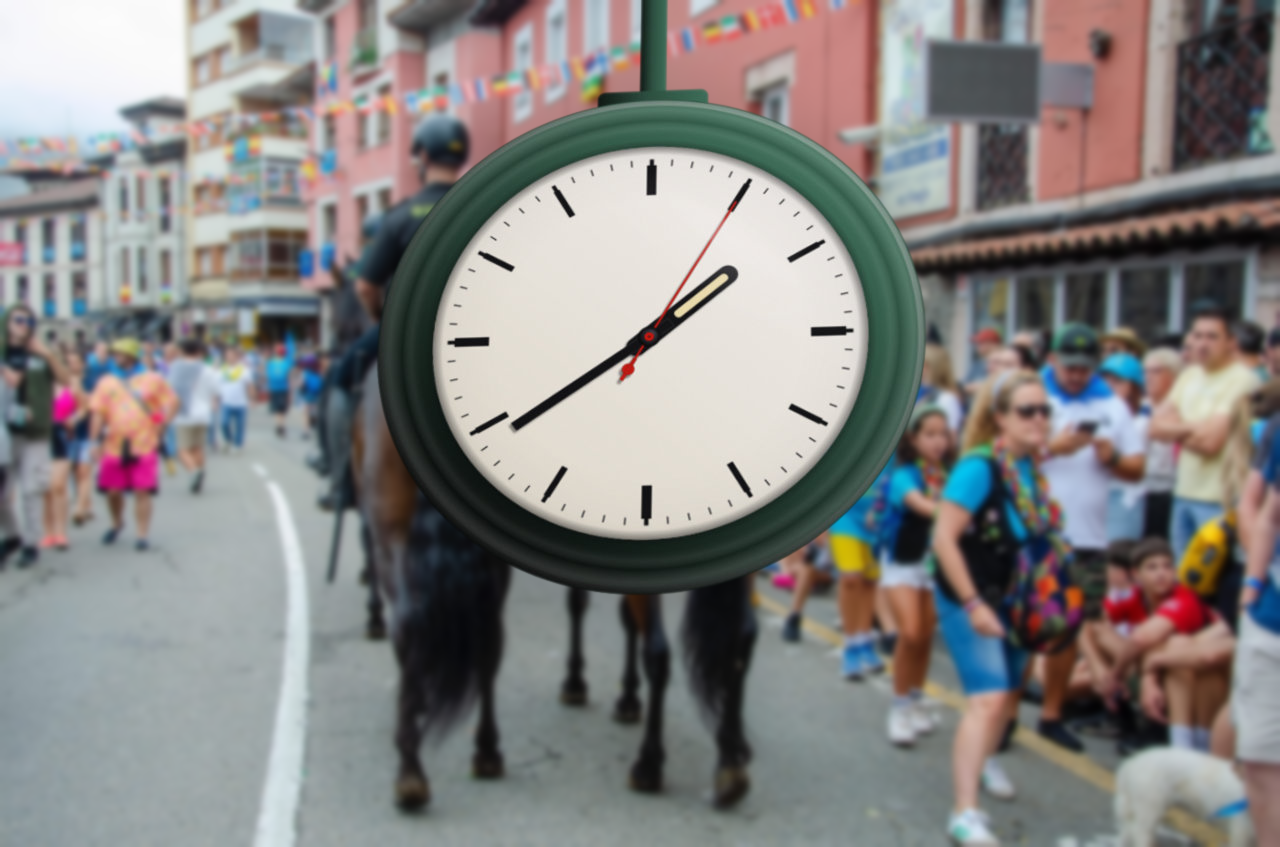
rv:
1h39m05s
